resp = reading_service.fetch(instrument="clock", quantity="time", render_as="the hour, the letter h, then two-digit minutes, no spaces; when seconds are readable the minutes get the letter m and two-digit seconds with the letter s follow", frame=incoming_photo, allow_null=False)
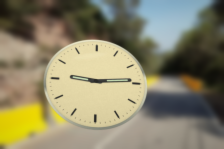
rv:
9h14
